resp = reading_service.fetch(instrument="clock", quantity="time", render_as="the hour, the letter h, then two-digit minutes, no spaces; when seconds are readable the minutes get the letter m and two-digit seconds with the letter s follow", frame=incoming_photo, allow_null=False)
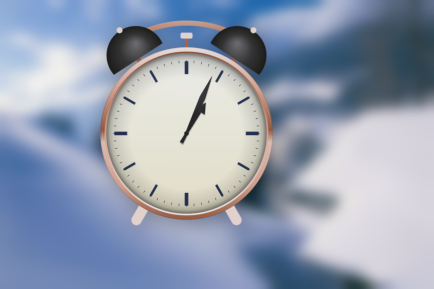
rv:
1h04
